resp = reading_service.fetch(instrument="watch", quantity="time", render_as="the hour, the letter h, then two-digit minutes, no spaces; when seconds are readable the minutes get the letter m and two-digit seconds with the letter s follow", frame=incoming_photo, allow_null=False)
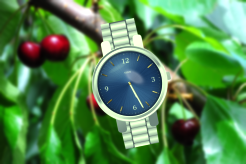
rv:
5h27
